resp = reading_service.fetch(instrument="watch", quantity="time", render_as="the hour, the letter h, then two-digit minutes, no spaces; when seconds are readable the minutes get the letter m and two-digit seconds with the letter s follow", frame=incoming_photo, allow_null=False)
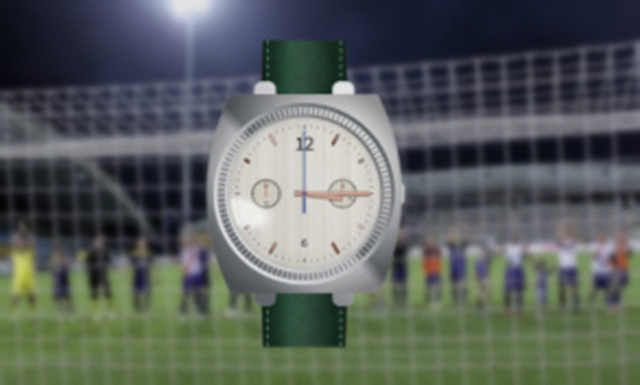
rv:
3h15
